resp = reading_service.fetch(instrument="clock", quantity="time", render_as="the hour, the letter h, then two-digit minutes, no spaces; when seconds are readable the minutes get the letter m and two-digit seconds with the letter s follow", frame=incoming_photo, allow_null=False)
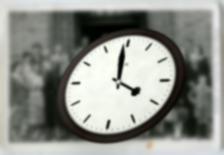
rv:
3h59
